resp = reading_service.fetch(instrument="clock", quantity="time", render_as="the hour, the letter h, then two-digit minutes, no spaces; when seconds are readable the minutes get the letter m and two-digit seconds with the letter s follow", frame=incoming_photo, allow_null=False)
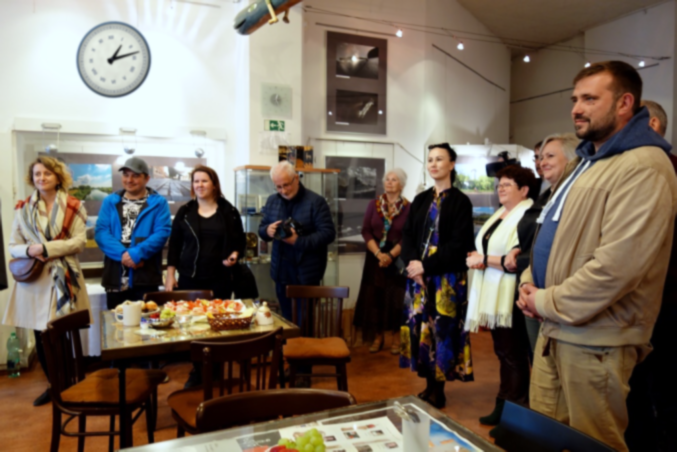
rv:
1h13
